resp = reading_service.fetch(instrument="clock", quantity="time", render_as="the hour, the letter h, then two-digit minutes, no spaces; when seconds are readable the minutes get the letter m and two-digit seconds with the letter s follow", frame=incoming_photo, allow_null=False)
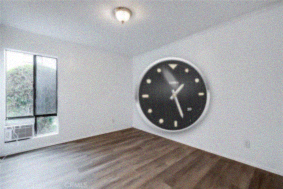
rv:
1h27
